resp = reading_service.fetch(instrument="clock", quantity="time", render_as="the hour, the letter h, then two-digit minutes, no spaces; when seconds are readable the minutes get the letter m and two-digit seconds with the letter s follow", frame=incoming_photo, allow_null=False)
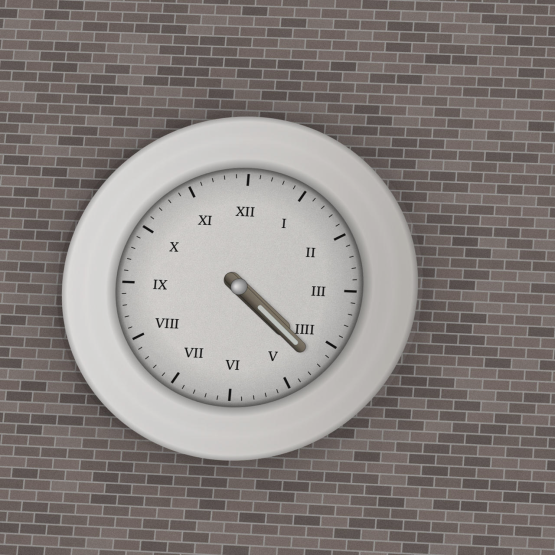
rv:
4h22
